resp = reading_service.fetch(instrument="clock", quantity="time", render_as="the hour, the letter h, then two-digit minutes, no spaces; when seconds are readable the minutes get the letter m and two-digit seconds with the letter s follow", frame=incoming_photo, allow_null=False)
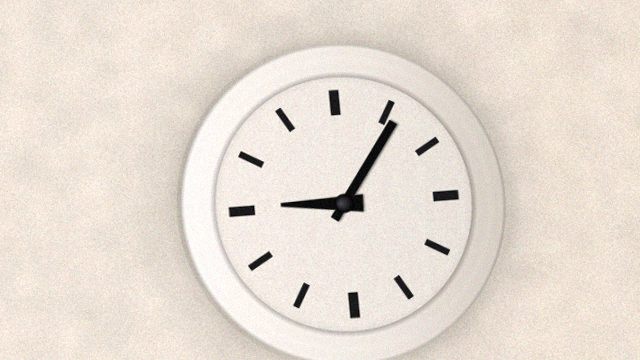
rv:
9h06
